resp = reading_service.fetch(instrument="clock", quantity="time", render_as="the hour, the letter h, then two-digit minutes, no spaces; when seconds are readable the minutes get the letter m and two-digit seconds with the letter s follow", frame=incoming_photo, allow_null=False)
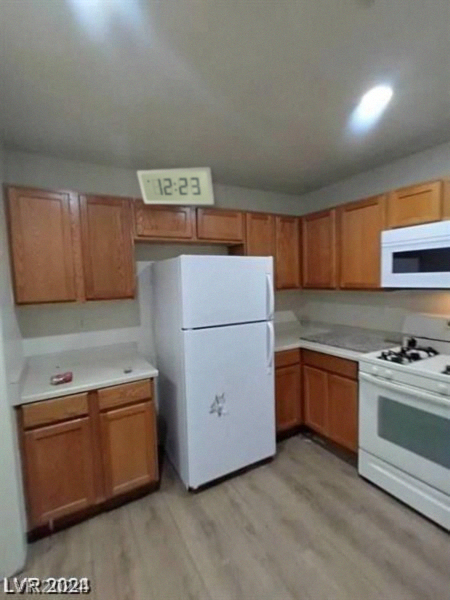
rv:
12h23
